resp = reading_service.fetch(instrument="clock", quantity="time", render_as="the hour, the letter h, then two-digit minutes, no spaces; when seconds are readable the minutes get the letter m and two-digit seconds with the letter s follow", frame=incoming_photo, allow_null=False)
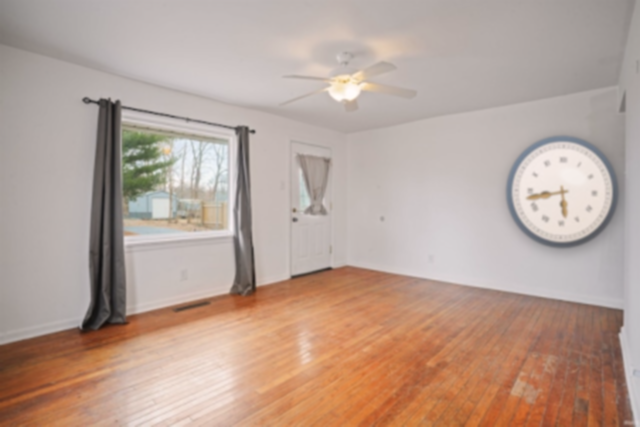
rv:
5h43
